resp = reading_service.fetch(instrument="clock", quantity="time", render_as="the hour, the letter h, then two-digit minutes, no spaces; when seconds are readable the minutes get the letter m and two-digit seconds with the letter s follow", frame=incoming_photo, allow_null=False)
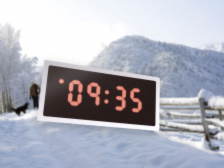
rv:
9h35
